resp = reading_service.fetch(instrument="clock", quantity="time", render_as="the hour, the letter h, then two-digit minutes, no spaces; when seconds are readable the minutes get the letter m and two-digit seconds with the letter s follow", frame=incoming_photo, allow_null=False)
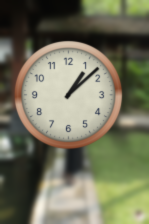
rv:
1h08
